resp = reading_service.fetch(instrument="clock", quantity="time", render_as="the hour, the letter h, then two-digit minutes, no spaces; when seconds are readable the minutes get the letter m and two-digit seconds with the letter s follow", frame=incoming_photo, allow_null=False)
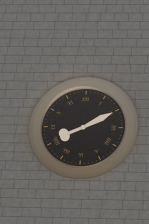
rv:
8h10
